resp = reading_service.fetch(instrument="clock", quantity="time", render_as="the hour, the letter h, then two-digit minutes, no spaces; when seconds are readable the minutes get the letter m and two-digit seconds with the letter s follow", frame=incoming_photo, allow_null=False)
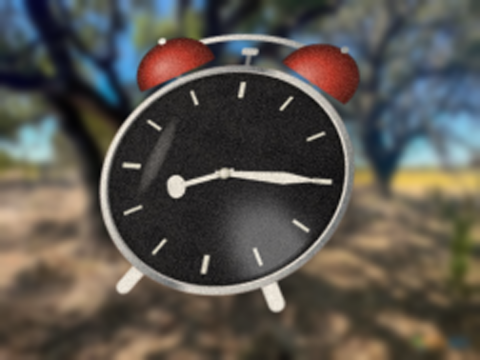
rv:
8h15
